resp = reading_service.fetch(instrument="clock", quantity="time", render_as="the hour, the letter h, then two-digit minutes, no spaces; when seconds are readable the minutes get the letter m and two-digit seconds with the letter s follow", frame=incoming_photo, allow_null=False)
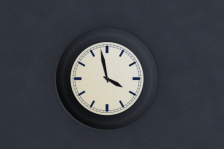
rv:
3h58
